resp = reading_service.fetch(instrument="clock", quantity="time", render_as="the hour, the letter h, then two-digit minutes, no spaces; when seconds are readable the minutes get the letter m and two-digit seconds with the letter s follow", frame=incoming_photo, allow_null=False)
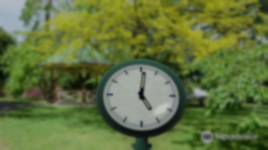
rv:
5h01
